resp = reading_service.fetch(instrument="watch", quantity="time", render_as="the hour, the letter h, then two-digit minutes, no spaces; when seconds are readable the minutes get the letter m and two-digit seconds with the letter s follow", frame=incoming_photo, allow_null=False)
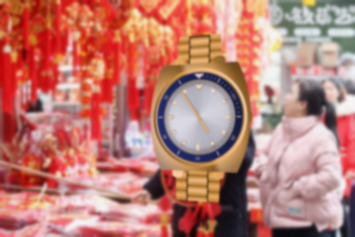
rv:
4h54
